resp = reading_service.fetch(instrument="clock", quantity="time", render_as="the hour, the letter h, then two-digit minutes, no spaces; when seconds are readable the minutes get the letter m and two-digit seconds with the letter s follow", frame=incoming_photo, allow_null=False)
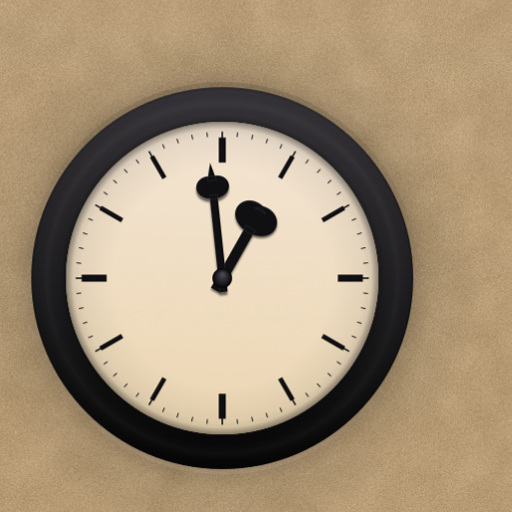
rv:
12h59
